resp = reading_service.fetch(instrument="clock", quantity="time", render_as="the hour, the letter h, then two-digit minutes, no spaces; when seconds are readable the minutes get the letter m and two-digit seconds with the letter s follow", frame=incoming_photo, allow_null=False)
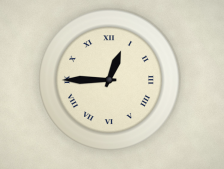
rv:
12h45
